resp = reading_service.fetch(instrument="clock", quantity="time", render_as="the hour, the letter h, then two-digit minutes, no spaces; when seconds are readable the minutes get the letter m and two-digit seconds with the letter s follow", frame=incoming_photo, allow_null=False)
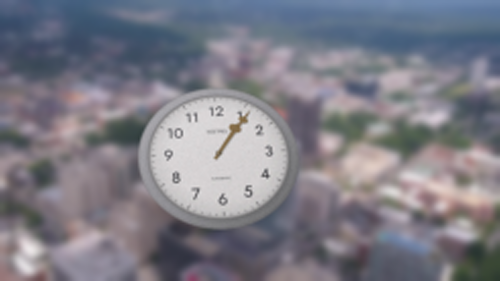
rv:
1h06
